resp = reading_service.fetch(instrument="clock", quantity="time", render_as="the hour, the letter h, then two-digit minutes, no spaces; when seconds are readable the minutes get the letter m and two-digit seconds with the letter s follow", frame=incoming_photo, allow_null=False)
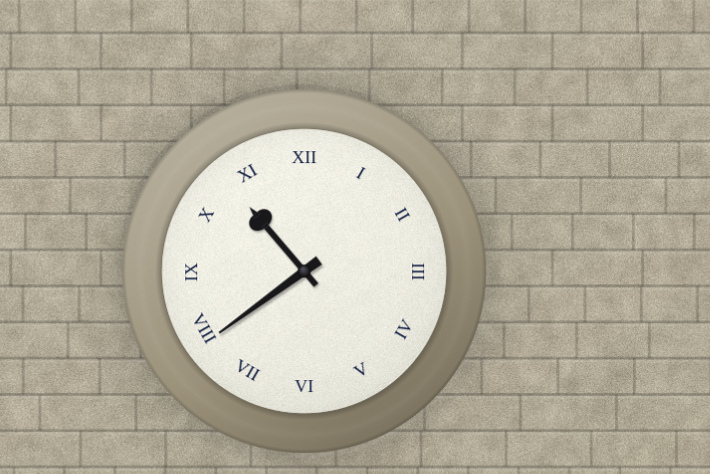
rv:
10h39
